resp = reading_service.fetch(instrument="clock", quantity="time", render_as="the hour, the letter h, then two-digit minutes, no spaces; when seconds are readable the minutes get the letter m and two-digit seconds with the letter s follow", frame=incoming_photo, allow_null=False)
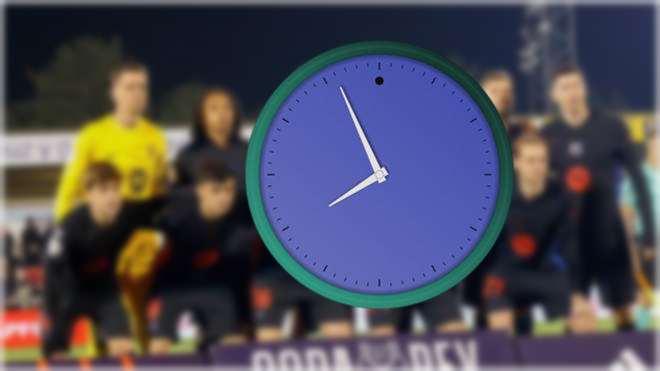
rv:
7h56
